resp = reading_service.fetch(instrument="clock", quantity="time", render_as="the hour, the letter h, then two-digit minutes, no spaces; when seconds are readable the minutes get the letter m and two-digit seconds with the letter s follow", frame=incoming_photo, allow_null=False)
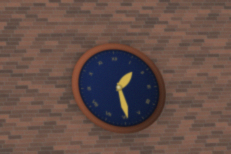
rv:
1h29
